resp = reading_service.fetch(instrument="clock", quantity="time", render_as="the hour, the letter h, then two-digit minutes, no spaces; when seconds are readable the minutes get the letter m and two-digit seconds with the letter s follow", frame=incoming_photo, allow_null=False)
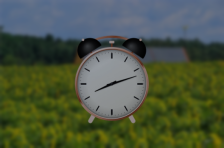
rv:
8h12
